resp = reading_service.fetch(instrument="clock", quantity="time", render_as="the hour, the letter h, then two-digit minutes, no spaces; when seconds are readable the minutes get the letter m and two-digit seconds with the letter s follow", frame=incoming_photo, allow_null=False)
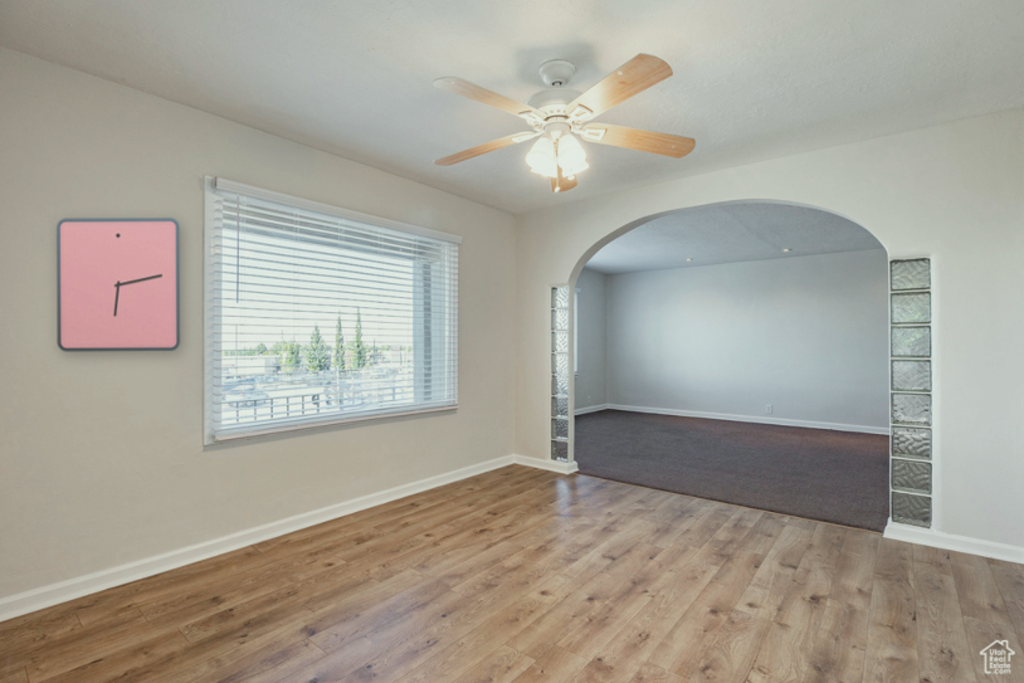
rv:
6h13
